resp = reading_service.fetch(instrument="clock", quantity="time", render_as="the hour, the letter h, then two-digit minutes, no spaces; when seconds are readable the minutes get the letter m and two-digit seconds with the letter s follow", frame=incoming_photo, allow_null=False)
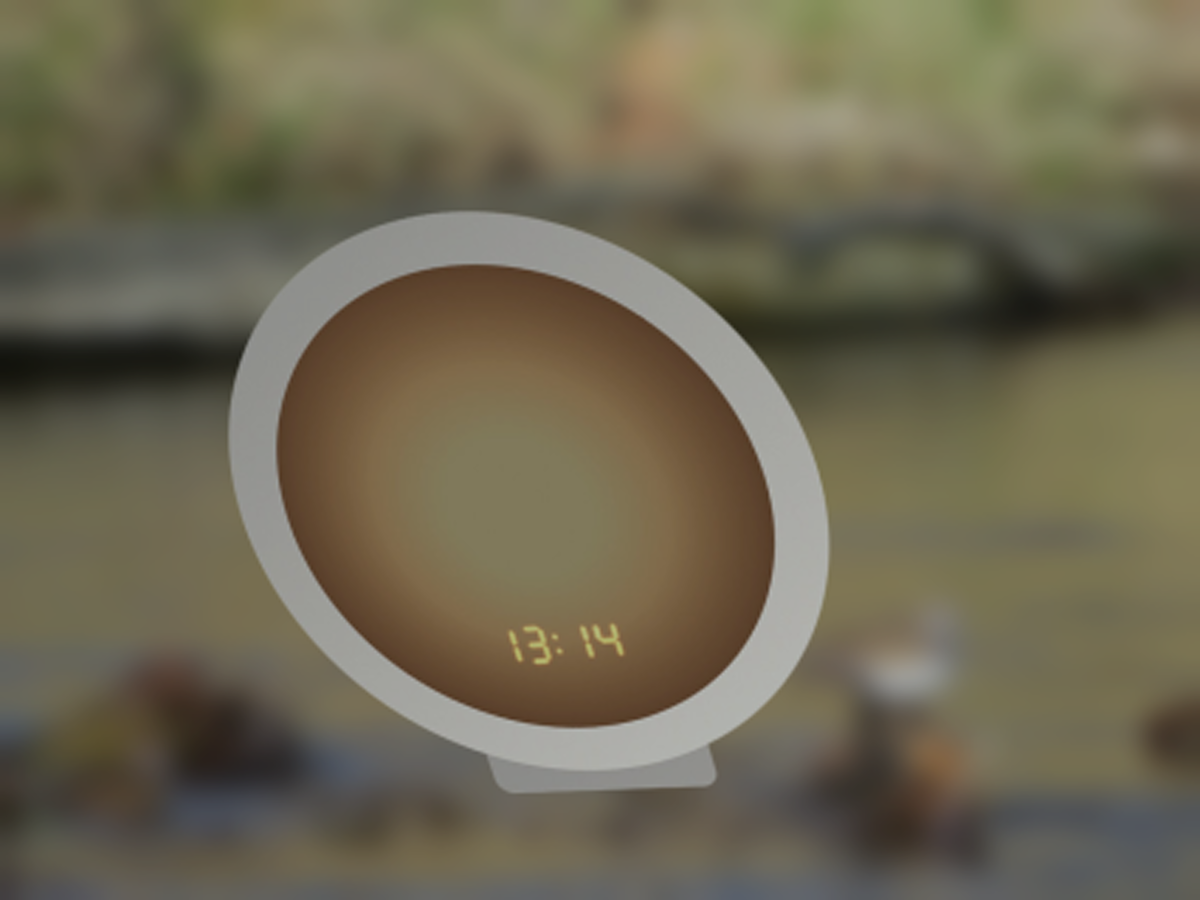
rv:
13h14
